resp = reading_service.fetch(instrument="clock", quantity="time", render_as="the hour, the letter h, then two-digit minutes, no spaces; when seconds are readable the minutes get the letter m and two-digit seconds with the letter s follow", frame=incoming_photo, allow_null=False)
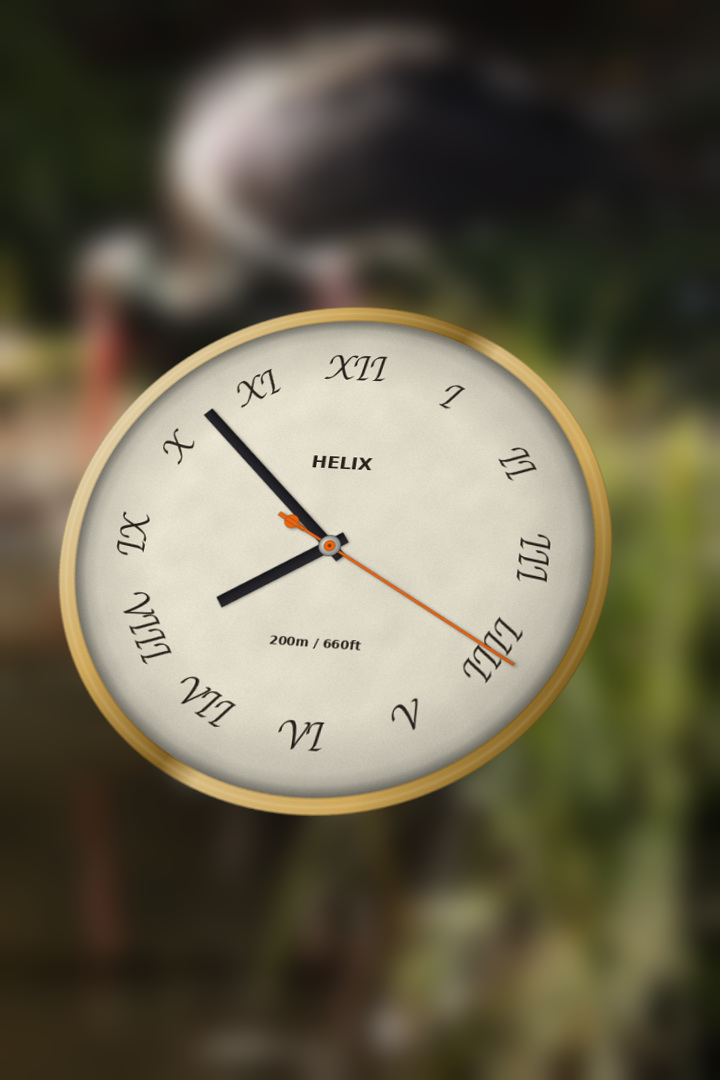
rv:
7h52m20s
